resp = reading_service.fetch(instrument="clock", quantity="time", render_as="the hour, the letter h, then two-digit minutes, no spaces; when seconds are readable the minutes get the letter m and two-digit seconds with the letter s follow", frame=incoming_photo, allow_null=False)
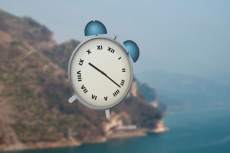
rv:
9h17
